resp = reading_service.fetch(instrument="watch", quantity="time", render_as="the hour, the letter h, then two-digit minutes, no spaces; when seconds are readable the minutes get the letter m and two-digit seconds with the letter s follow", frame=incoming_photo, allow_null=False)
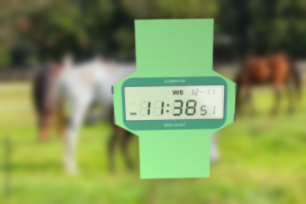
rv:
11h38m51s
